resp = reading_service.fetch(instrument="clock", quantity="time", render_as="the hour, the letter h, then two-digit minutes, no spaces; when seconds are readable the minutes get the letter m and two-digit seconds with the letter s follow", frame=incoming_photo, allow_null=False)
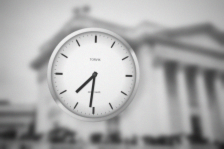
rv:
7h31
